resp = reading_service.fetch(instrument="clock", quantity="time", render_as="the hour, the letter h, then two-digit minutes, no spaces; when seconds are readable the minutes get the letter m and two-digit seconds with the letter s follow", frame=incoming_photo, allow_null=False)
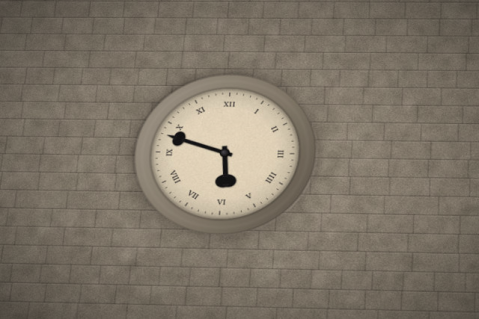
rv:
5h48
